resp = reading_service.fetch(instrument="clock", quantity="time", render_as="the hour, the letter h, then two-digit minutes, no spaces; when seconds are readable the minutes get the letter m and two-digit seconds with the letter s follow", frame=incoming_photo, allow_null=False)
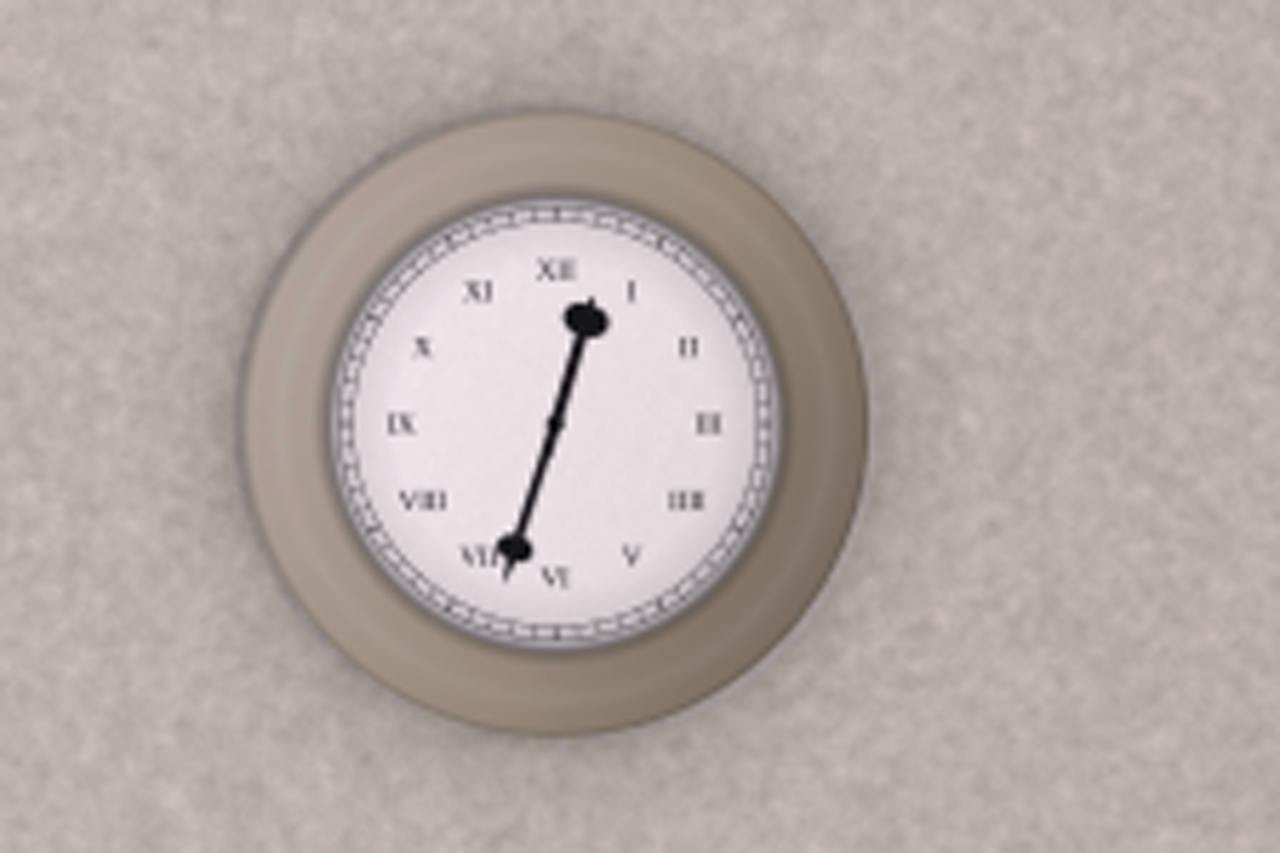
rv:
12h33
